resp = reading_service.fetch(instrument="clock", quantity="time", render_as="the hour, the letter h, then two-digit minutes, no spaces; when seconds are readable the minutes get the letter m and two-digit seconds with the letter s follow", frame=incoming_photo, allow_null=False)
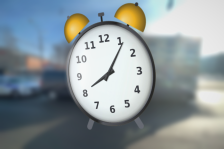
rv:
8h06
